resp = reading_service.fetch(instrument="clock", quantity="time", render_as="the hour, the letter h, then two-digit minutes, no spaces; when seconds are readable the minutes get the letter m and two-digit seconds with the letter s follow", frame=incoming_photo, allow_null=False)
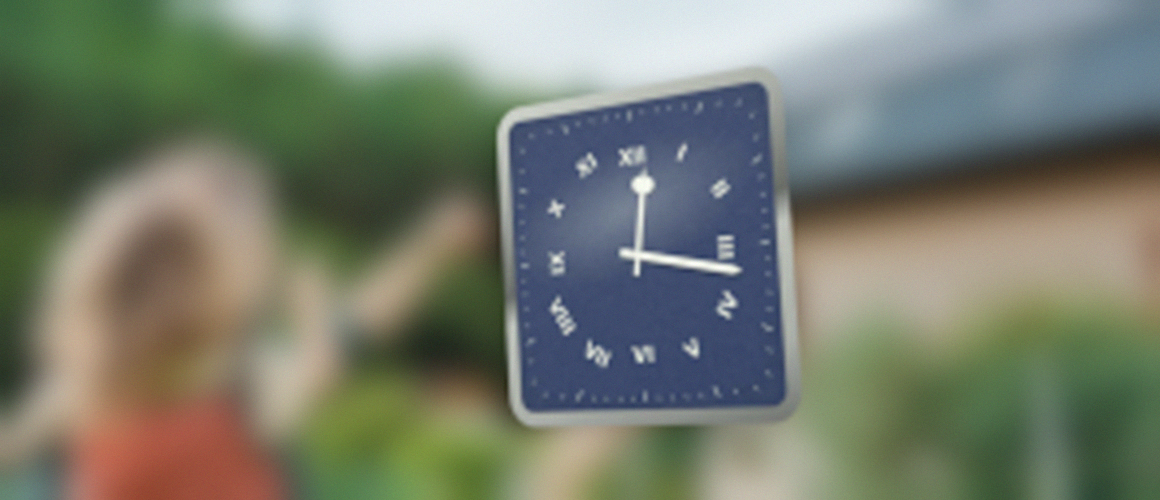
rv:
12h17
